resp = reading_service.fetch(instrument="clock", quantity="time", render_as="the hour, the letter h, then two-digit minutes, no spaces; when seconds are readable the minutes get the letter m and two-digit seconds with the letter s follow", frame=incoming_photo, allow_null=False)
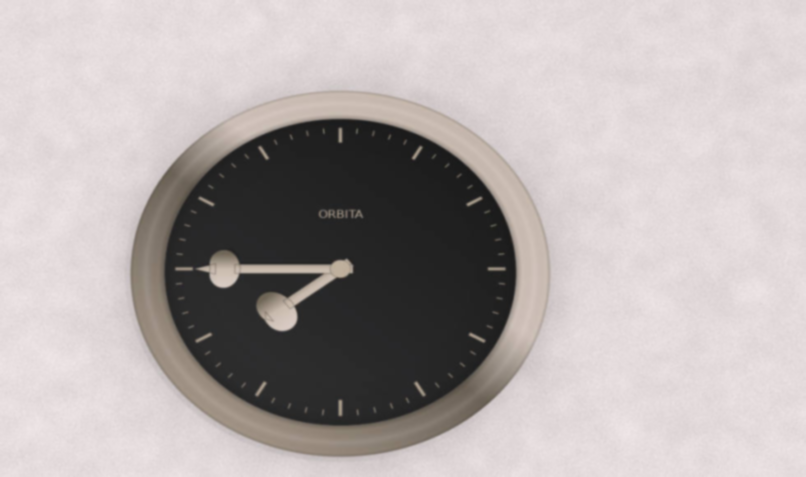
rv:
7h45
